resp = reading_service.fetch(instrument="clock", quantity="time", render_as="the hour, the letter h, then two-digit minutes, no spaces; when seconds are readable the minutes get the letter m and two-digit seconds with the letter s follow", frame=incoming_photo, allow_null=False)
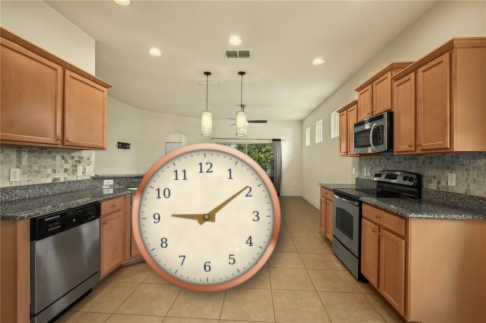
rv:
9h09
